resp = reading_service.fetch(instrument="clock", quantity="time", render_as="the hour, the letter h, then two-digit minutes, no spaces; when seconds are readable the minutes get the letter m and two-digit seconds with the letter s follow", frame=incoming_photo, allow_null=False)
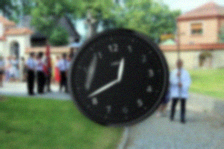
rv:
12h42
